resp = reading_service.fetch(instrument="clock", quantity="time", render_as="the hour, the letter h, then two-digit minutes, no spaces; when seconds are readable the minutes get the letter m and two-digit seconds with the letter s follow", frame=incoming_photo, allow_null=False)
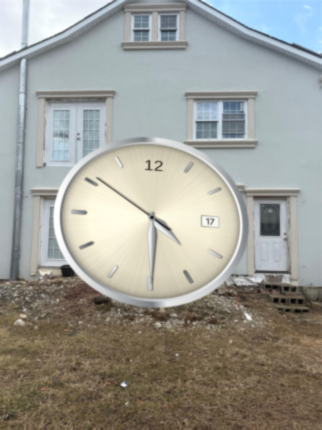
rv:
4h29m51s
